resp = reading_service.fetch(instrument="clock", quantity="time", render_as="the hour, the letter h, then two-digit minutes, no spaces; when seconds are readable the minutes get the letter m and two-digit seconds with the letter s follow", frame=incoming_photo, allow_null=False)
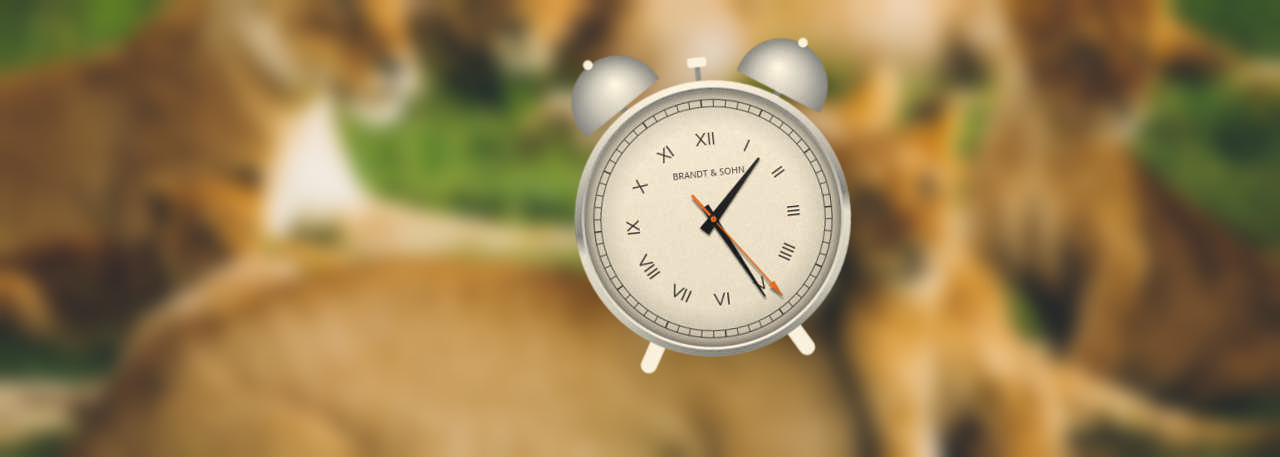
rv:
1h25m24s
